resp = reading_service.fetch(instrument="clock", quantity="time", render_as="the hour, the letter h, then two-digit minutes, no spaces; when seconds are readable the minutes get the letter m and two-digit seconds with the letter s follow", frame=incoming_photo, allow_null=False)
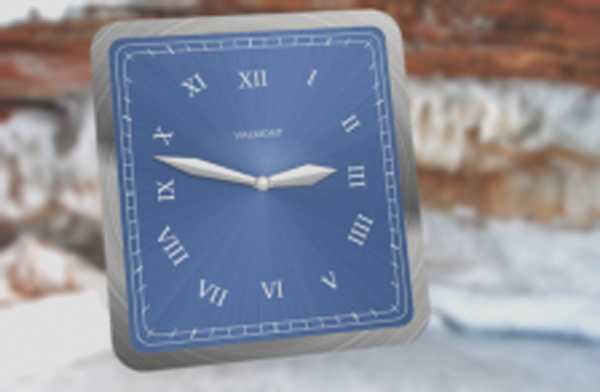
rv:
2h48
